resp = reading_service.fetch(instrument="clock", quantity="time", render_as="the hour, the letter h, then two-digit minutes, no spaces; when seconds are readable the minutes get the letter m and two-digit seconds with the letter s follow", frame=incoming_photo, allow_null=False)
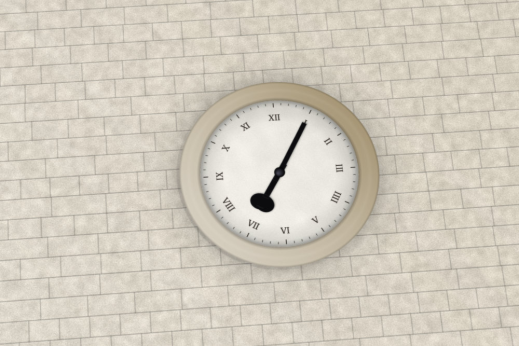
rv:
7h05
